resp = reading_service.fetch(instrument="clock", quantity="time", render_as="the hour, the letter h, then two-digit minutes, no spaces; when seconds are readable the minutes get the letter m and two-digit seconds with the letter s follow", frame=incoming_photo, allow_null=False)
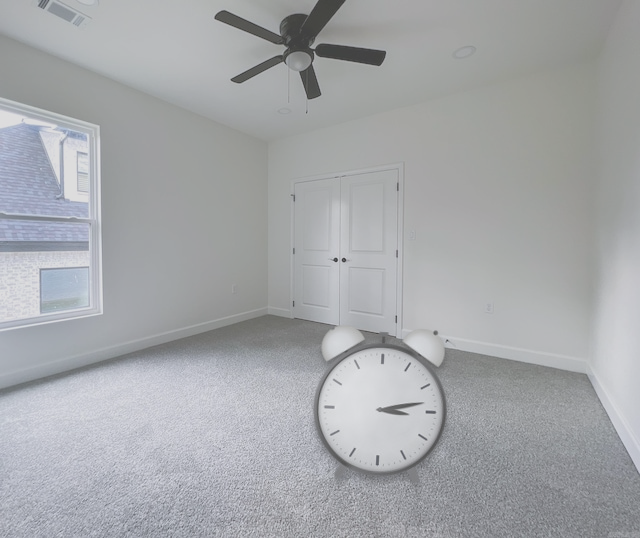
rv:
3h13
